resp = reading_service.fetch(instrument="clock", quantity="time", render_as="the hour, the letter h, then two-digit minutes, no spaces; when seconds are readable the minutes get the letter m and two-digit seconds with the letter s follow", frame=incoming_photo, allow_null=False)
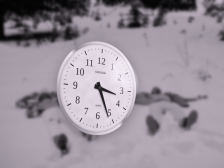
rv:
3h26
